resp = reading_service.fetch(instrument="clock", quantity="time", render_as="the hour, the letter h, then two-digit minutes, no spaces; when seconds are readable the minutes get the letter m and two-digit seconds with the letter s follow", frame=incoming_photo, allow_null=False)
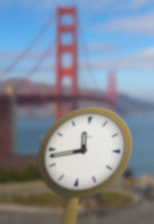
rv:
11h43
